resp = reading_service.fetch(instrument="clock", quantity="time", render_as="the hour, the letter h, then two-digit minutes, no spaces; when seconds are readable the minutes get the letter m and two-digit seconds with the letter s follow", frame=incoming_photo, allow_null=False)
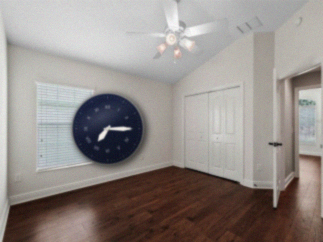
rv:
7h15
